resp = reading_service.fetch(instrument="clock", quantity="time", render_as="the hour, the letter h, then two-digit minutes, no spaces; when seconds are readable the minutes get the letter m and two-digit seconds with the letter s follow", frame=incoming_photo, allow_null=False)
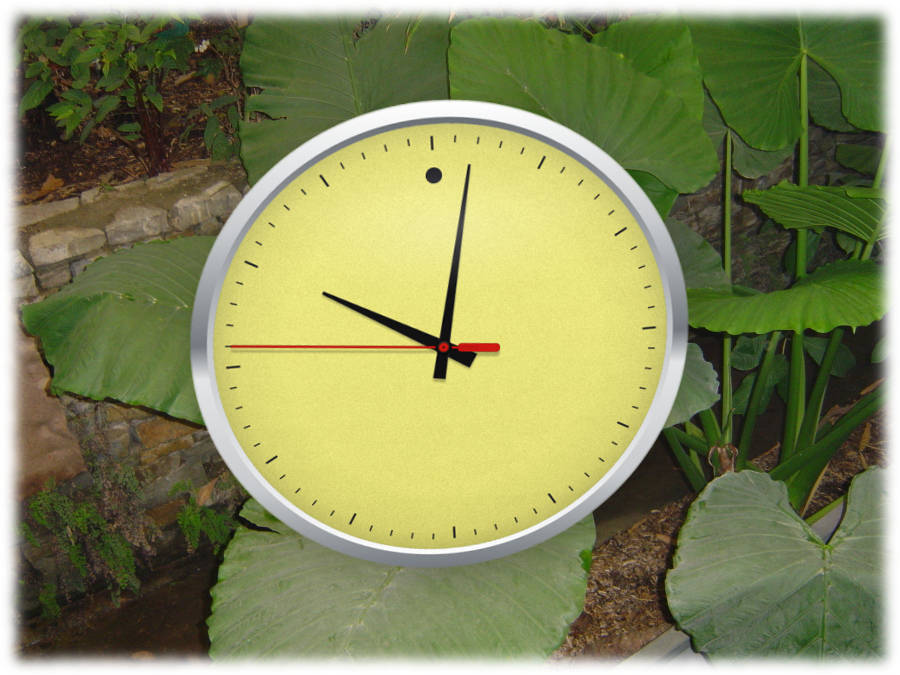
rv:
10h01m46s
